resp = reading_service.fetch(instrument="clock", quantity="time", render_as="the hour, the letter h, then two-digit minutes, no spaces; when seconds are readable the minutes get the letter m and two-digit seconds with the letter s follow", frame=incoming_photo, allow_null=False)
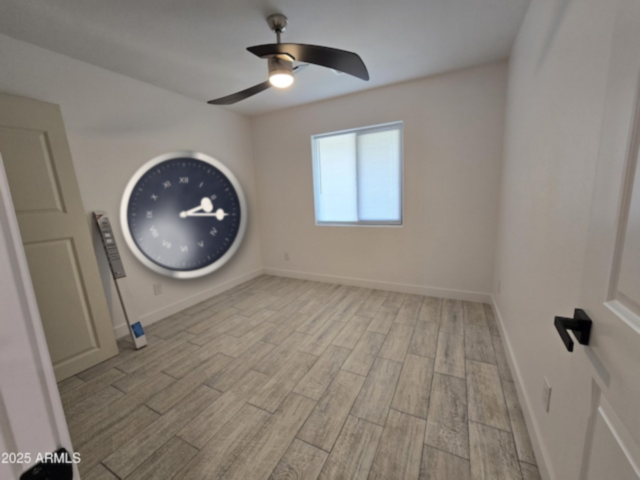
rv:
2h15
